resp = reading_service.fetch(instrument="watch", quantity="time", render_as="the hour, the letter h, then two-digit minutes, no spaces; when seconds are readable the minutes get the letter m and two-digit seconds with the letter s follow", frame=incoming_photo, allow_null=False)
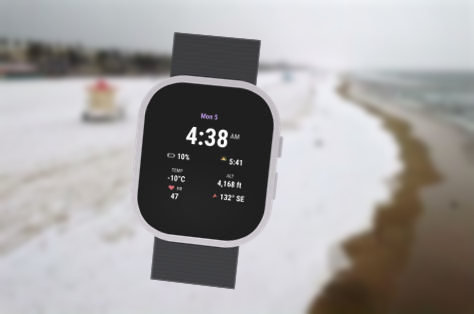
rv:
4h38
